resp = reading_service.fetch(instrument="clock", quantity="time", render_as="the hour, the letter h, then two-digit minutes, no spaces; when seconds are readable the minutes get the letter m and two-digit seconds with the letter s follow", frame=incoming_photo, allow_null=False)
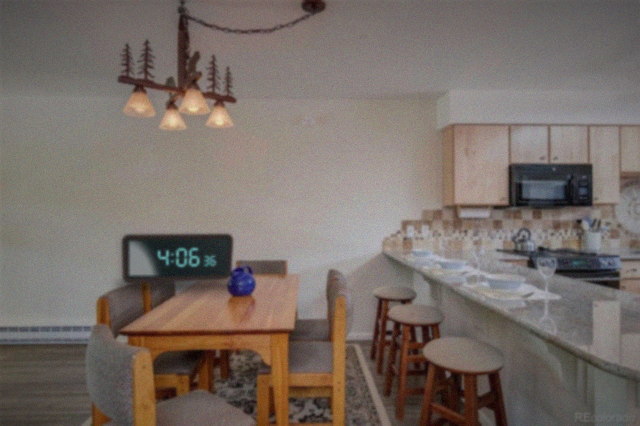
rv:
4h06
